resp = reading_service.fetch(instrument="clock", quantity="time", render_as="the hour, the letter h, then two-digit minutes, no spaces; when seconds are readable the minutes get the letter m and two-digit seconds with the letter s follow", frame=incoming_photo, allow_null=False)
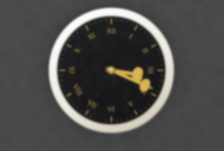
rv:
3h19
